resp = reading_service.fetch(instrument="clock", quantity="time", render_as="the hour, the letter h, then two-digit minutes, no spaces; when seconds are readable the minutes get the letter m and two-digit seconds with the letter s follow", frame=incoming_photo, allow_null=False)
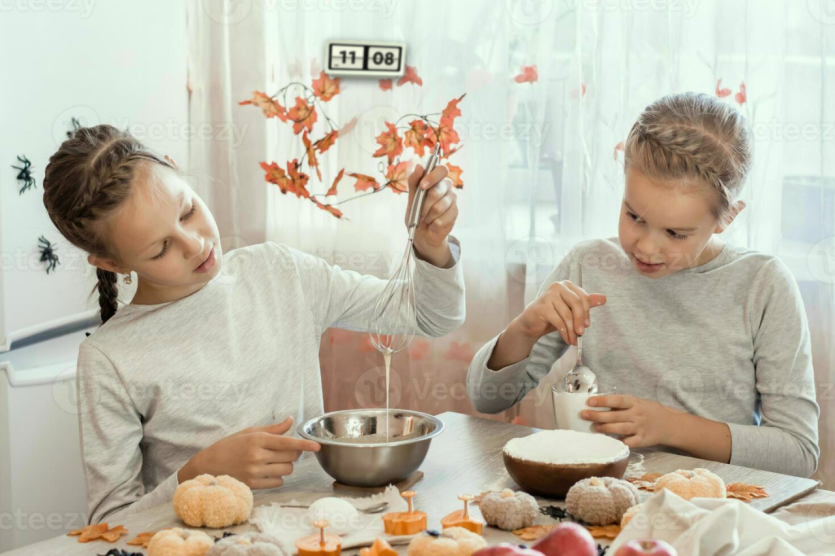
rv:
11h08
